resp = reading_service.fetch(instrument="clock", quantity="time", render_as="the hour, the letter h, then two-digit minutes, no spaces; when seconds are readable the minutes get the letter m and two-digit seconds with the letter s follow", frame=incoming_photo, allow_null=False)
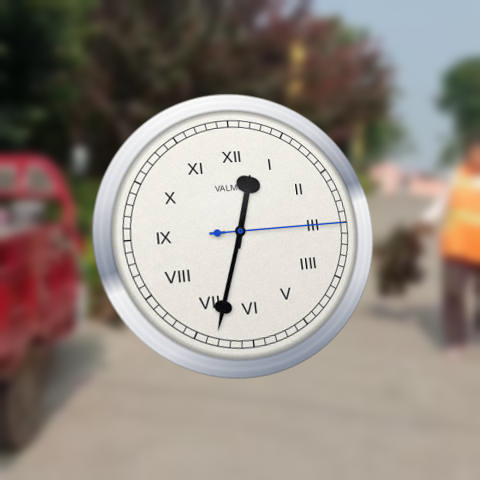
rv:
12h33m15s
